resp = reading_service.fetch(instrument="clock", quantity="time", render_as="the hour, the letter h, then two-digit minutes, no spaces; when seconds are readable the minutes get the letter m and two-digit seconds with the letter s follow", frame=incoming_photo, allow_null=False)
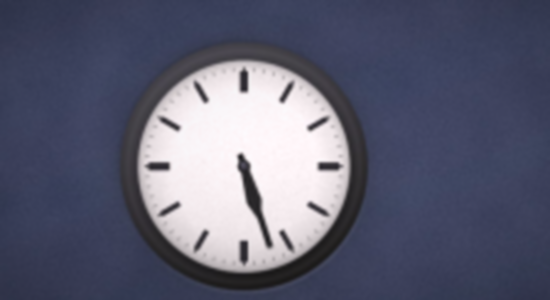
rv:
5h27
